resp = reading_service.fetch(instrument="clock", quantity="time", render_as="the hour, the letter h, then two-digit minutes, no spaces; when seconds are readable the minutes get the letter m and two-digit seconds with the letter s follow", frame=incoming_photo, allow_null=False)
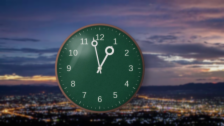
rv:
12h58
